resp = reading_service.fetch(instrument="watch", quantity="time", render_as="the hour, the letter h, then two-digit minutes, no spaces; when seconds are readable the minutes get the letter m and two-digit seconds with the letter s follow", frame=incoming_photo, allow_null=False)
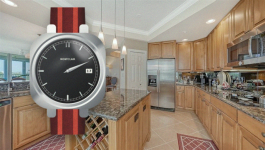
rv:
2h11
